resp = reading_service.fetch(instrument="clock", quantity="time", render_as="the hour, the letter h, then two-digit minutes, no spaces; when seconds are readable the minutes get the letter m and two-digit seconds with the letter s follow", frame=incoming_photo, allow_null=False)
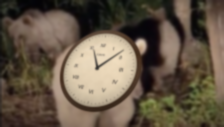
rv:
11h08
